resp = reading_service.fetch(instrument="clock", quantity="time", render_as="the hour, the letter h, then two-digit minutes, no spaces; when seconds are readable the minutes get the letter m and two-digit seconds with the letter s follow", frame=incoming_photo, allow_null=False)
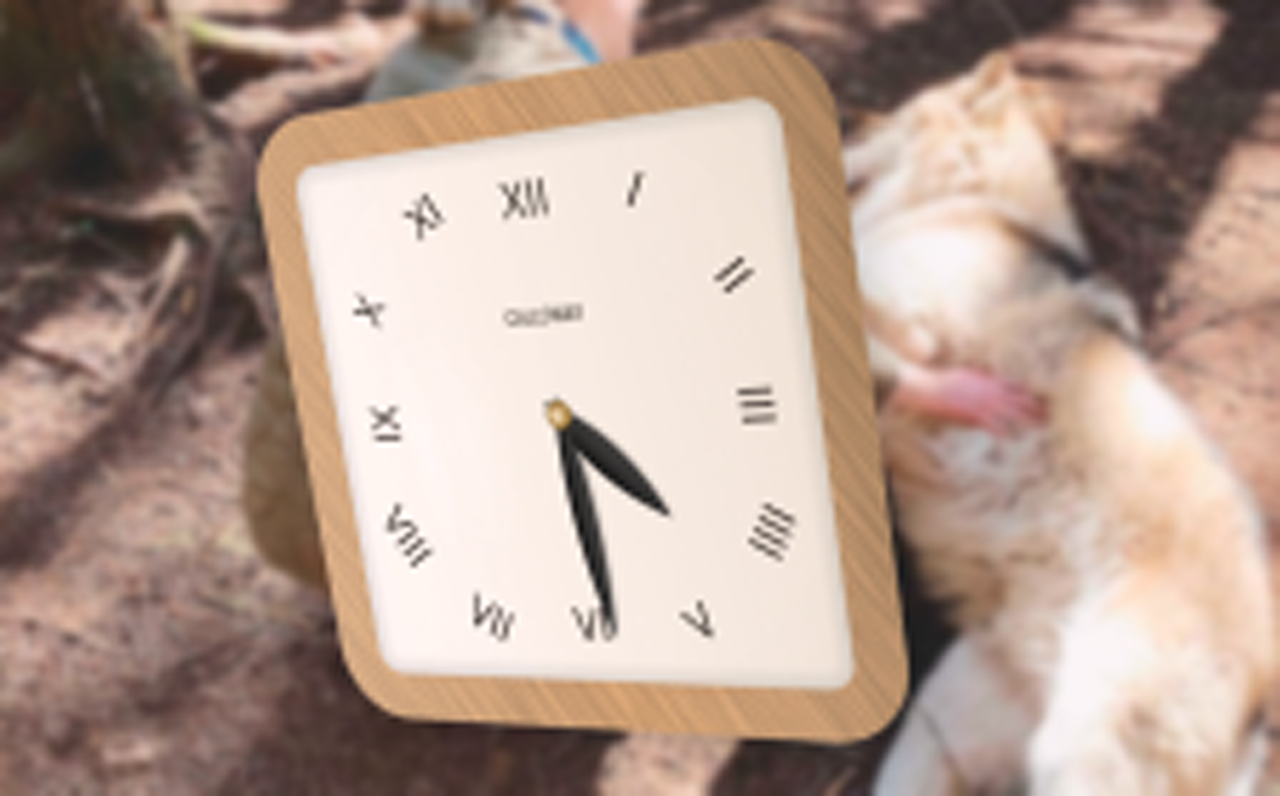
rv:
4h29
